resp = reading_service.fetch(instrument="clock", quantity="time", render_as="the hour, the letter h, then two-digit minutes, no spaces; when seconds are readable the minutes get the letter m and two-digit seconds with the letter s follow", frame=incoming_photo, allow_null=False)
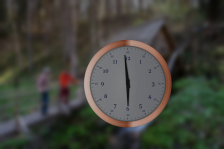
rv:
5h59
